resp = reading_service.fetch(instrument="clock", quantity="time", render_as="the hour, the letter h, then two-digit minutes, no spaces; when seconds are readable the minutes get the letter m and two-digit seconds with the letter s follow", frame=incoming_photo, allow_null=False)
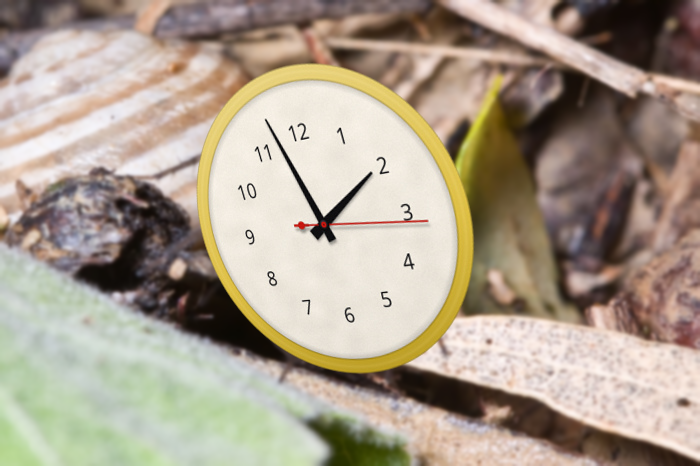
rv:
1h57m16s
